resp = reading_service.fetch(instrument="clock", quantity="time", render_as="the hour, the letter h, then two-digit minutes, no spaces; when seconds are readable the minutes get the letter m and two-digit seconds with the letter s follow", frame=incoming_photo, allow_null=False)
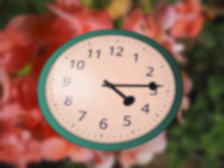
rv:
4h14
